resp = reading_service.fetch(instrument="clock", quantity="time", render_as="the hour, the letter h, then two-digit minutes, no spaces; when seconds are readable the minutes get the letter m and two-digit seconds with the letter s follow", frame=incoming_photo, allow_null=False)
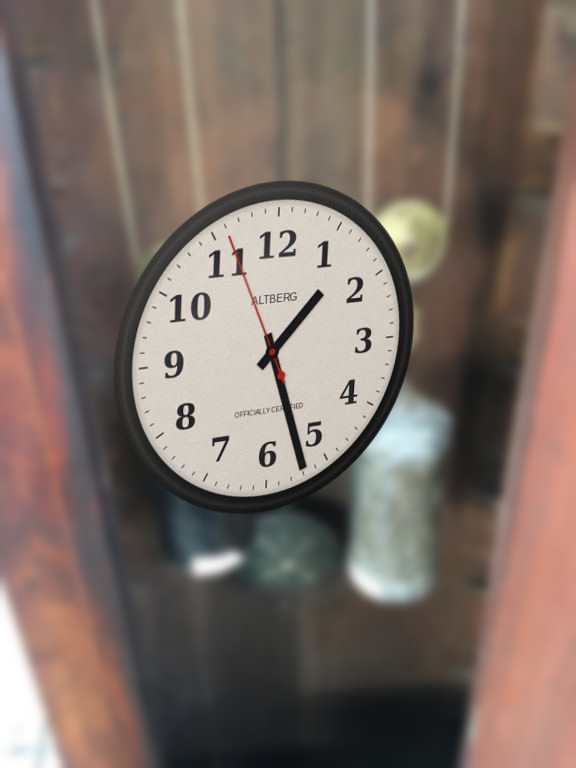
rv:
1h26m56s
